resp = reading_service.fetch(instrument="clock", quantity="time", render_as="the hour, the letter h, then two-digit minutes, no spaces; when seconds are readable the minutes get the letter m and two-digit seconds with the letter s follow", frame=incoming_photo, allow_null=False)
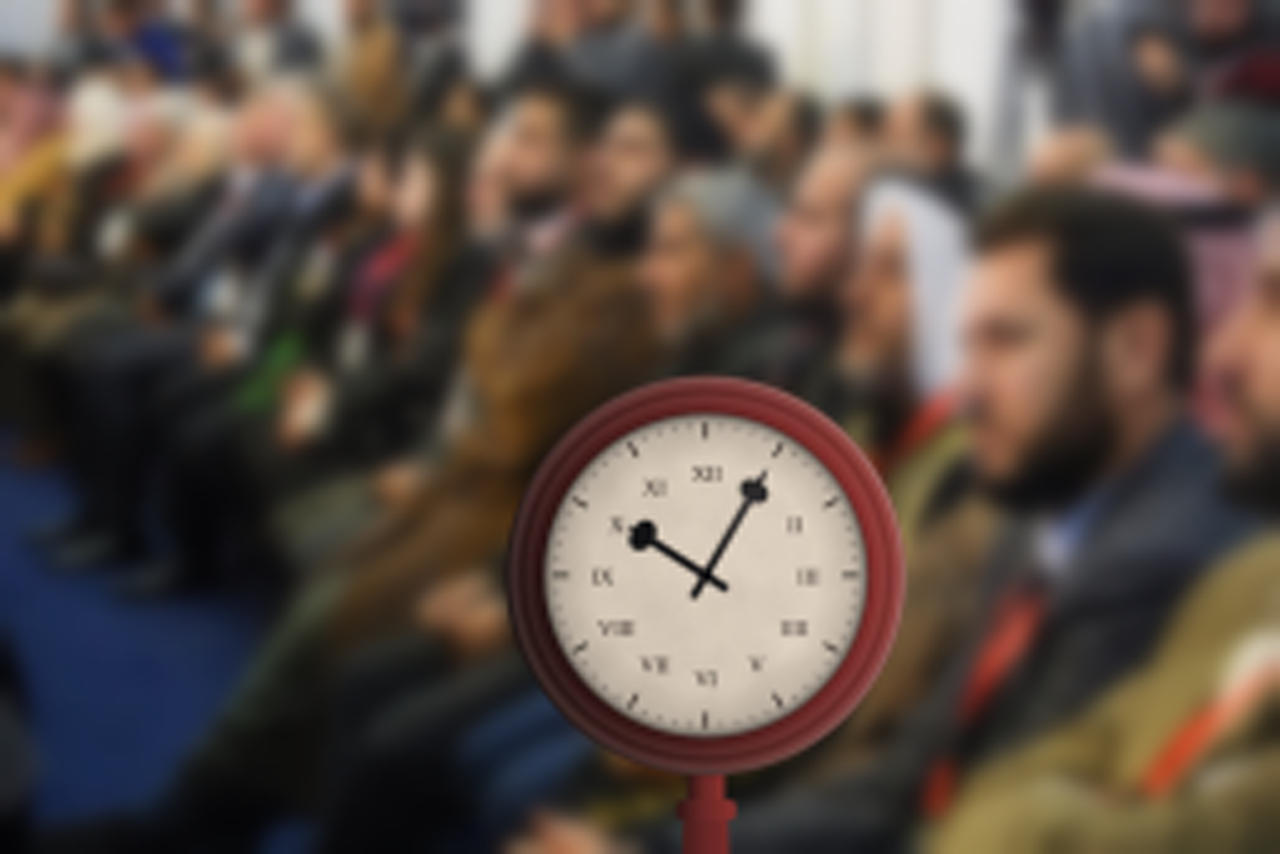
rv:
10h05
